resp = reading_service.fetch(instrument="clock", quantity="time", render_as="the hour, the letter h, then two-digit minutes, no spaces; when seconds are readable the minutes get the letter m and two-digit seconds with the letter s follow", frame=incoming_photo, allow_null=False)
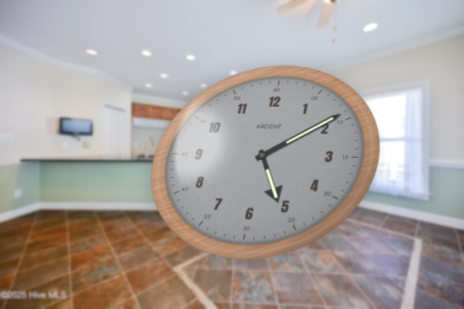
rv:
5h09
